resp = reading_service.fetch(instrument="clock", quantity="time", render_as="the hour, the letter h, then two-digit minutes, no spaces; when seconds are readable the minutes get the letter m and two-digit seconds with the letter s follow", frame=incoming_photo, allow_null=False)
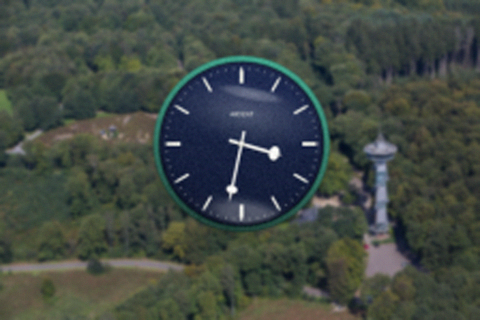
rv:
3h32
